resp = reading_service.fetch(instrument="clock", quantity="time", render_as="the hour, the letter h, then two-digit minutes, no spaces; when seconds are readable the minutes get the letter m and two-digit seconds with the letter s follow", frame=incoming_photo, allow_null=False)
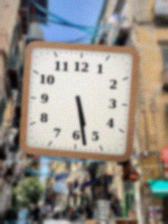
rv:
5h28
